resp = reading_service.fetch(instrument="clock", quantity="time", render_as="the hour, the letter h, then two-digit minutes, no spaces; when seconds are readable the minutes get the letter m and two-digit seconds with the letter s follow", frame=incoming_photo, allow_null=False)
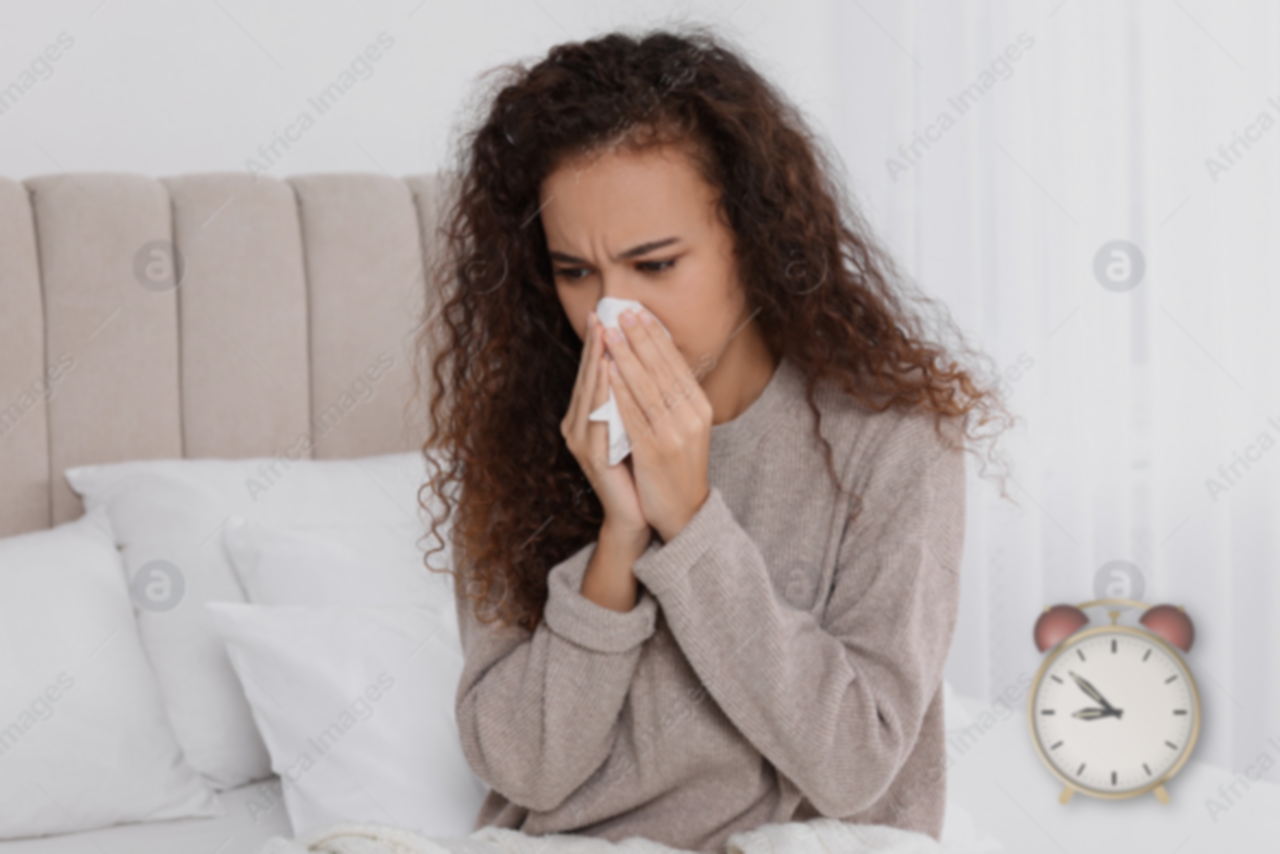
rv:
8h52
